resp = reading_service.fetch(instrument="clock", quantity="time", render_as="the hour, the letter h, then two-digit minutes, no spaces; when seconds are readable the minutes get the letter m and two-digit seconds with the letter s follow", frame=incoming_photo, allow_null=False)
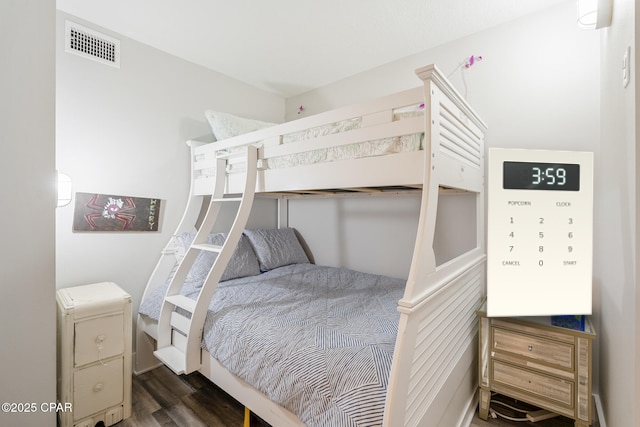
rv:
3h59
